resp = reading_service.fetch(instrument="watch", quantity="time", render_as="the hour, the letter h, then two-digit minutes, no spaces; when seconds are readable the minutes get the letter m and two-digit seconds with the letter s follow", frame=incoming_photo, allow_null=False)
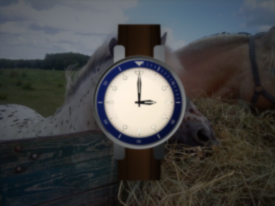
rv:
3h00
